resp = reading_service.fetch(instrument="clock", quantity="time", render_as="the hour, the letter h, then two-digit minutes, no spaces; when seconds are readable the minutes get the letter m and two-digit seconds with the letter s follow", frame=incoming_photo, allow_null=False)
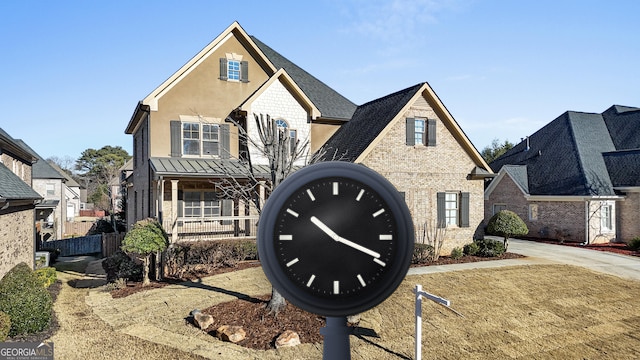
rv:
10h19
